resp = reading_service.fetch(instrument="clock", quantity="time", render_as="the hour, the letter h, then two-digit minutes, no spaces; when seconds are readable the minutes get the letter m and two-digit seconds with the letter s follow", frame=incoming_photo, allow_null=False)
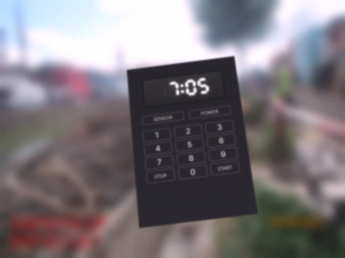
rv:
7h05
